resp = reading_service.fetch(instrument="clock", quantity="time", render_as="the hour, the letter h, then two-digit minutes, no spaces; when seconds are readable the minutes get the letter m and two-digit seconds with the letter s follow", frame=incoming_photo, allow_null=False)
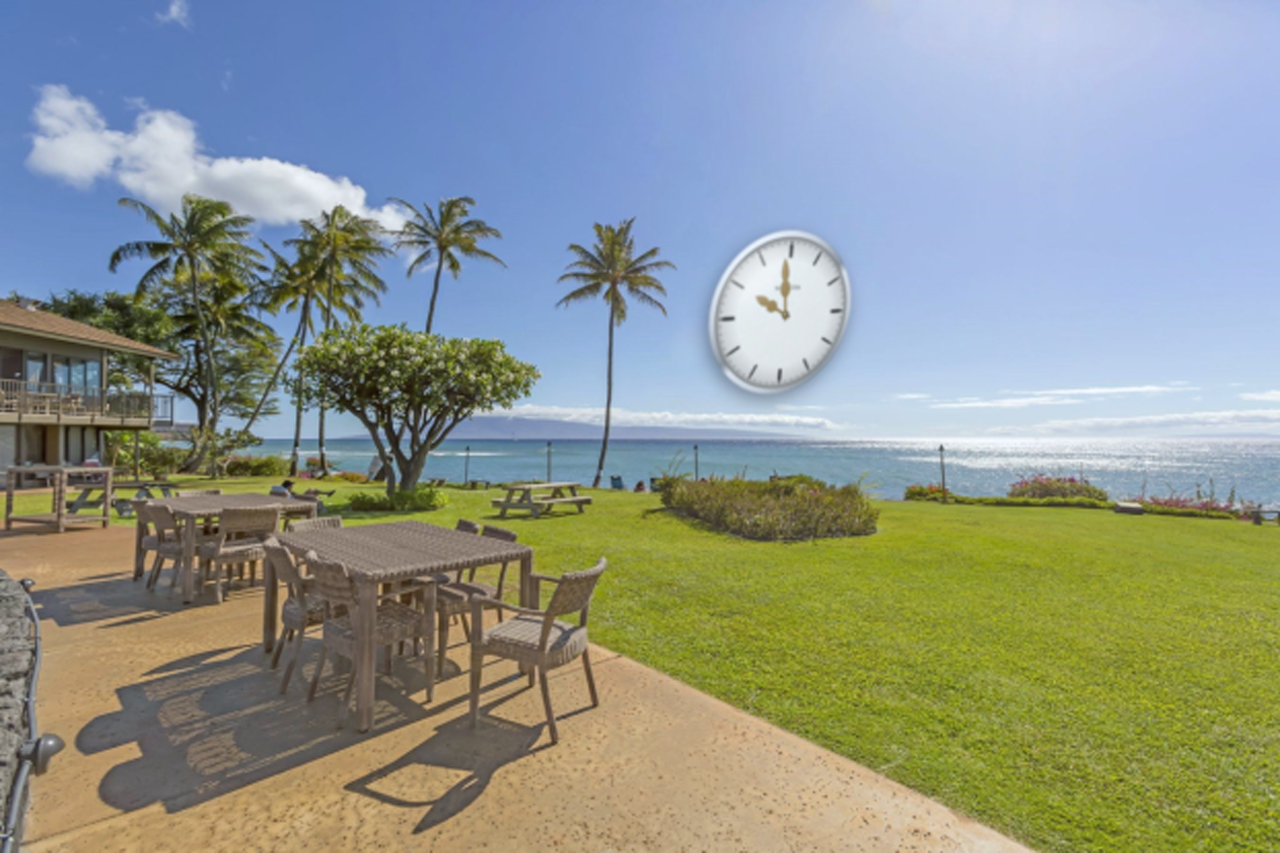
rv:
9h59
